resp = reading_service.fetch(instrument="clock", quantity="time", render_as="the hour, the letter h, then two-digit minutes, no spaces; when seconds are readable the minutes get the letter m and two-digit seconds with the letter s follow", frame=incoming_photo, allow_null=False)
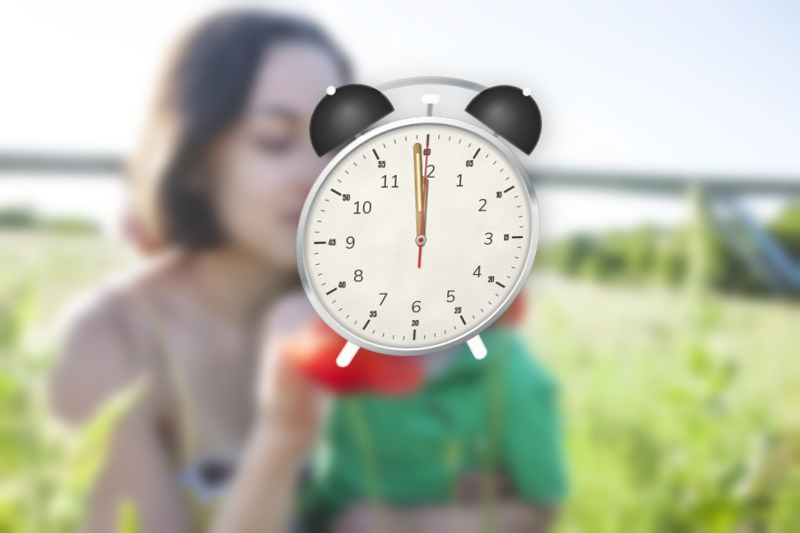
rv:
11h59m00s
